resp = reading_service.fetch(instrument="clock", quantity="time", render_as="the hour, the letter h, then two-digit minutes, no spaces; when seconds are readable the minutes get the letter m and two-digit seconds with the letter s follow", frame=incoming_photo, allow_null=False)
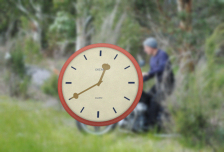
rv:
12h40
